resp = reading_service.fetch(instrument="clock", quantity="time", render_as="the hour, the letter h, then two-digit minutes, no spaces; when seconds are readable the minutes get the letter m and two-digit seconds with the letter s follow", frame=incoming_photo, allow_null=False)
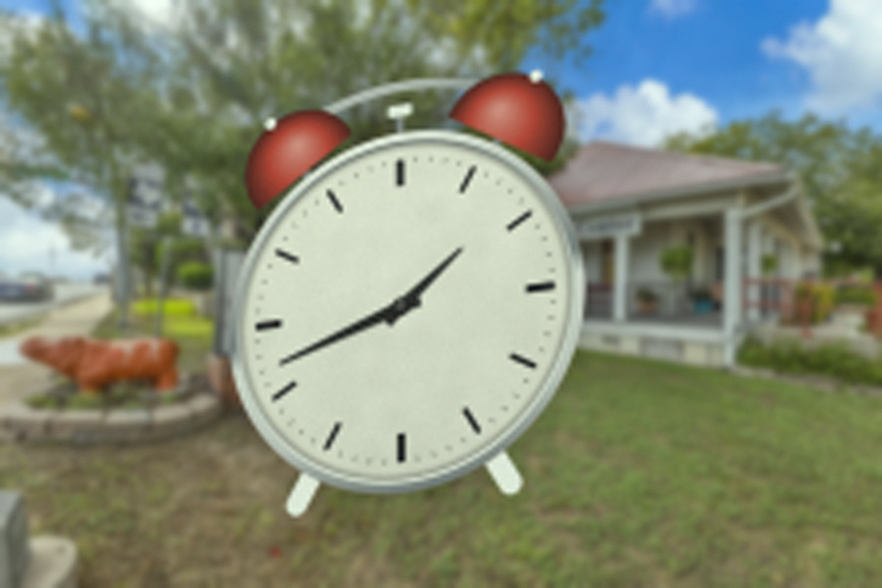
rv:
1h42
